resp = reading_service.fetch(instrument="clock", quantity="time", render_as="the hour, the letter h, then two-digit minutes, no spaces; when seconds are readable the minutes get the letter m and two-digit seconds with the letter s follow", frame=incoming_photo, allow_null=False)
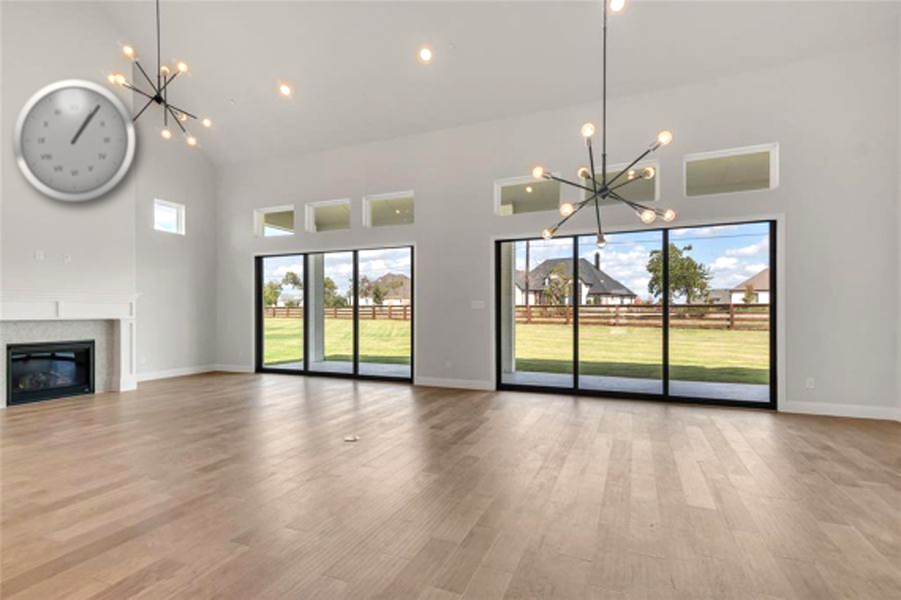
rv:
1h06
